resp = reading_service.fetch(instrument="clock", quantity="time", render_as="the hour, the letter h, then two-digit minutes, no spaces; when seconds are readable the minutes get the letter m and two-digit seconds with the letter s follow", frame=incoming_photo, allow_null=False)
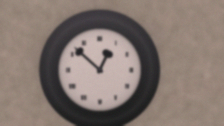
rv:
12h52
